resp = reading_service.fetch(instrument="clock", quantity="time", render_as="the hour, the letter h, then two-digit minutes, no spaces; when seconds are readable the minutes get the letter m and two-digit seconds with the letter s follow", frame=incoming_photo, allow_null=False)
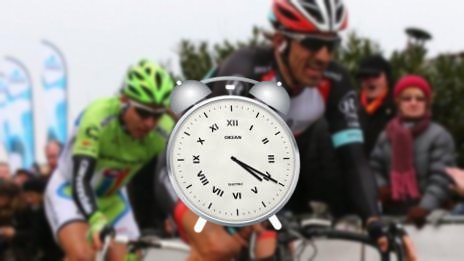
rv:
4h20
